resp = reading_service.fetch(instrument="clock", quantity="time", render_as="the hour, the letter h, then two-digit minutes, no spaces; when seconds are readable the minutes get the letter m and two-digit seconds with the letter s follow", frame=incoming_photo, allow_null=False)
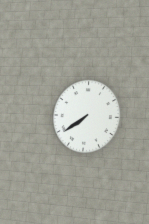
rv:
7h39
